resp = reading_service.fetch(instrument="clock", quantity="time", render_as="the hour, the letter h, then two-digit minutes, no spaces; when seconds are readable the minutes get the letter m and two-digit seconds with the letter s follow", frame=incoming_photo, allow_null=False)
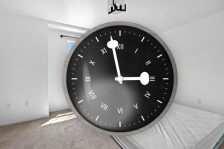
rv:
2h58
